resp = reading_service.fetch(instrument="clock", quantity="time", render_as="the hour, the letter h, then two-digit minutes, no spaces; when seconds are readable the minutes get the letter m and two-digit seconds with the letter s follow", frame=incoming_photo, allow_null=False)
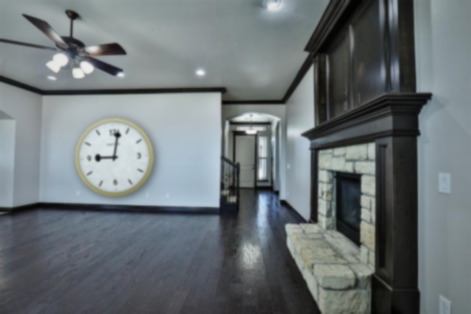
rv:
9h02
